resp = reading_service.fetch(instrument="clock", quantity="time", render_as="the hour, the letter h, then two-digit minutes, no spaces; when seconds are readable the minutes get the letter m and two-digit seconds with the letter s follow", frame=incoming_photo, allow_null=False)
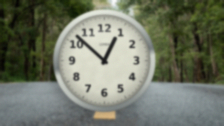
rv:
12h52
